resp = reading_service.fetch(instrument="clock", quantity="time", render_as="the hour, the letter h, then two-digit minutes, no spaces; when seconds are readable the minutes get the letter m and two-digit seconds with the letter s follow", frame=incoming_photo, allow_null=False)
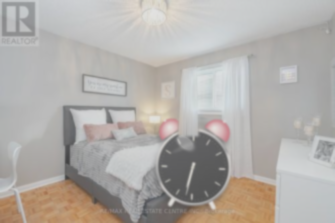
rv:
6h32
